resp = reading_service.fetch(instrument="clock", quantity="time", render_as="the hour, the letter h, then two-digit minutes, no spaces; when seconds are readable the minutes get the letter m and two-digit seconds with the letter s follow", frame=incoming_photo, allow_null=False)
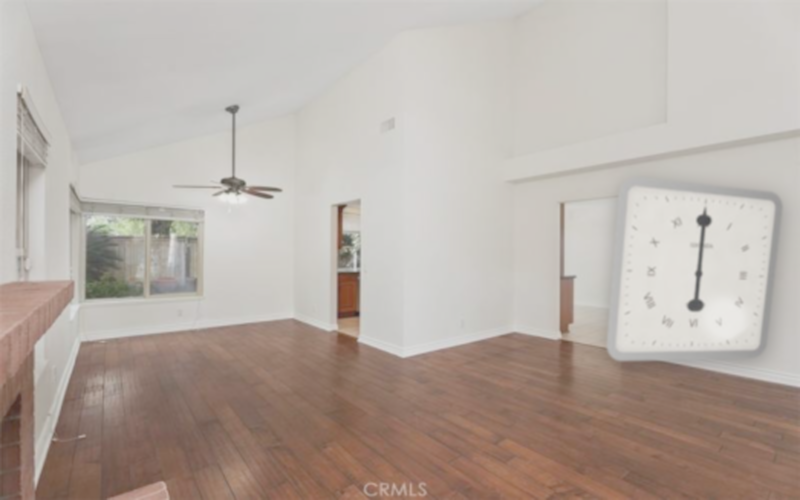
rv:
6h00
